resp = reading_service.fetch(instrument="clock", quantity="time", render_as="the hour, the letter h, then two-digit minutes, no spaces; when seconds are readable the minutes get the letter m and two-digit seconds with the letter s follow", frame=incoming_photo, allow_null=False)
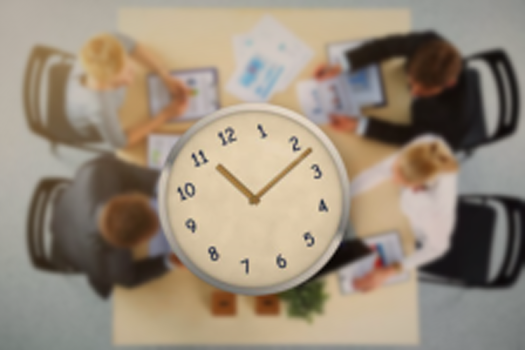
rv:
11h12
